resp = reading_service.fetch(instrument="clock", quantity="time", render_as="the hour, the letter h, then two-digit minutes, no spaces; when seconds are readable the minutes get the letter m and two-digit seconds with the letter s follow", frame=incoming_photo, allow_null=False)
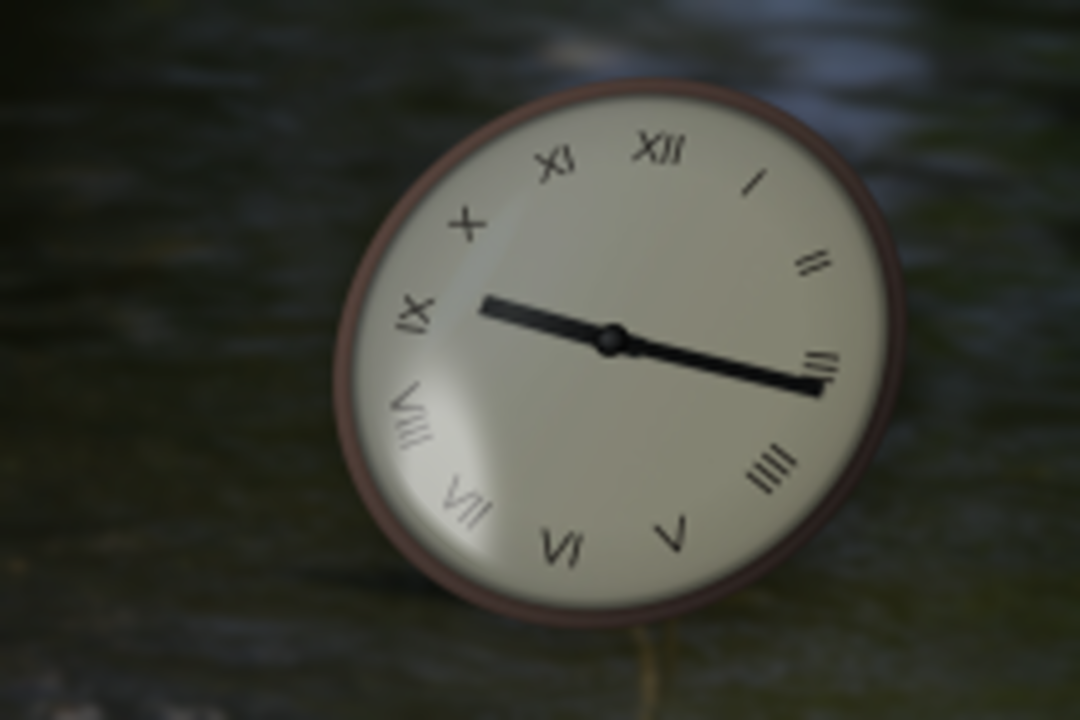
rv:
9h16
